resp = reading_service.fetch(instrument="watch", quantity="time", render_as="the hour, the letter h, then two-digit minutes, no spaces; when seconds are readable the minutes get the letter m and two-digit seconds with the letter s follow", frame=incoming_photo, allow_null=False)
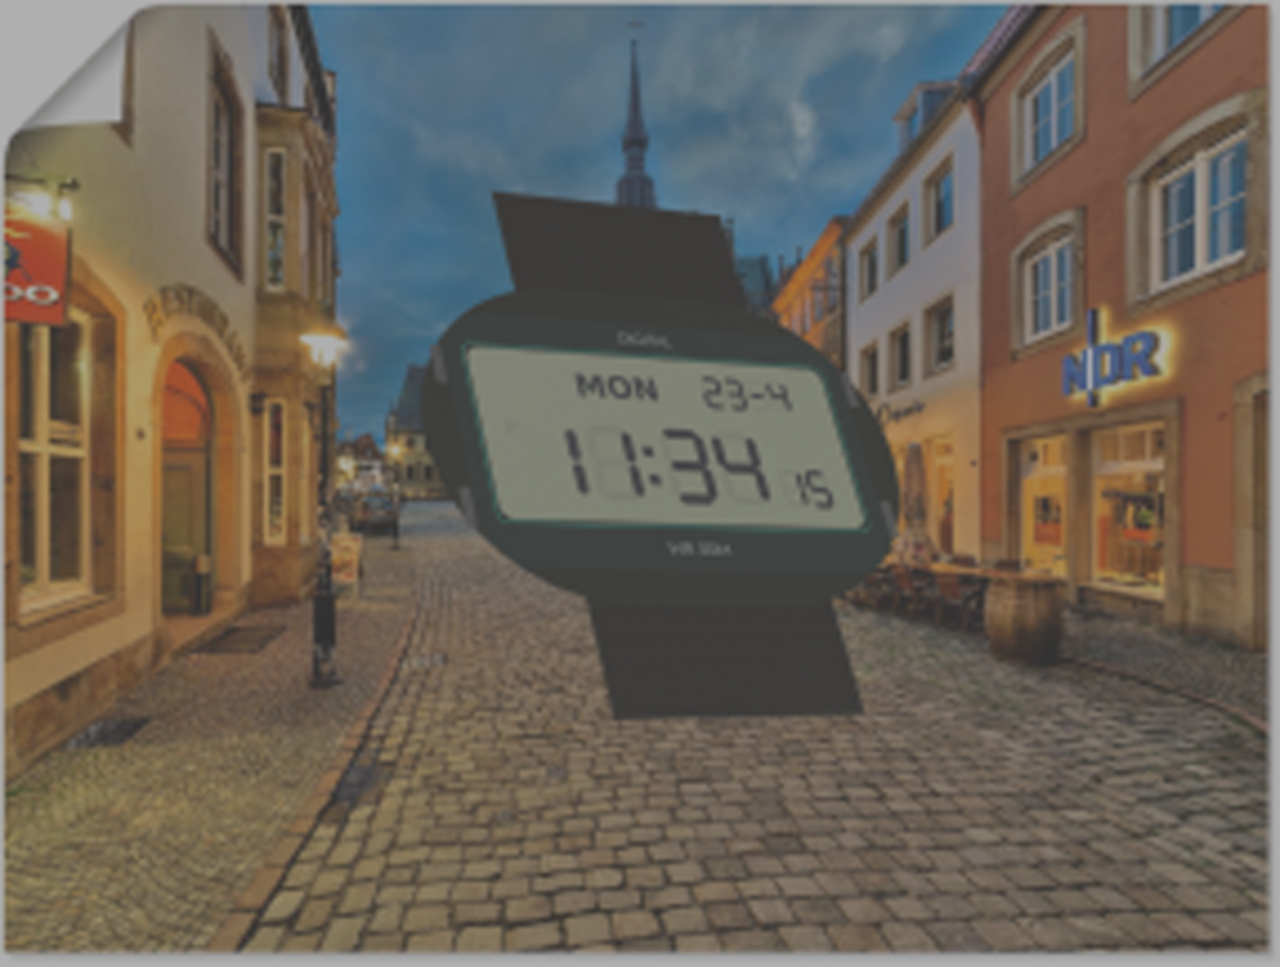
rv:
11h34m15s
